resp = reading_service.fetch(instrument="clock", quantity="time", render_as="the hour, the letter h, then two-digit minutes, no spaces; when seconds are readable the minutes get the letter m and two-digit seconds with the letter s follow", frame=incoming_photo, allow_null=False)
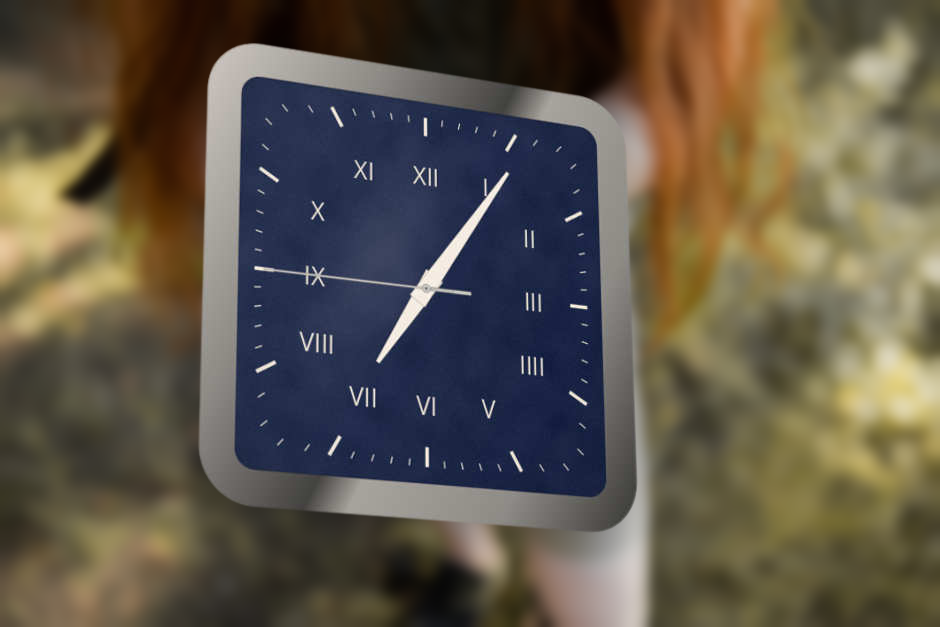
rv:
7h05m45s
